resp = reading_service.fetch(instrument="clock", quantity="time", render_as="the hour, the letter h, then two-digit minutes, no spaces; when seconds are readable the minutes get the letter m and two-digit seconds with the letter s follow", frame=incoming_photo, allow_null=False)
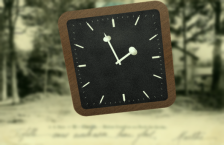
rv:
1h57
